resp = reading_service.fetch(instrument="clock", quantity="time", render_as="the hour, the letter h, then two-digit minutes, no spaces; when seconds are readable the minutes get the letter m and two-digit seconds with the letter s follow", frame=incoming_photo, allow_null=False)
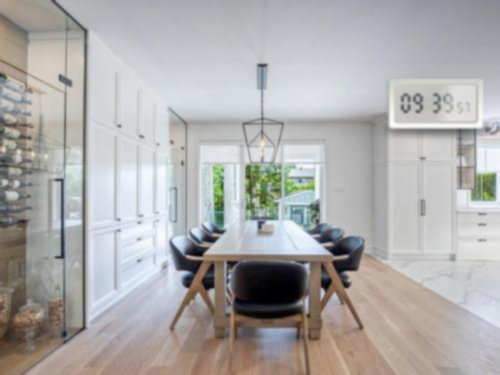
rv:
9h39m57s
